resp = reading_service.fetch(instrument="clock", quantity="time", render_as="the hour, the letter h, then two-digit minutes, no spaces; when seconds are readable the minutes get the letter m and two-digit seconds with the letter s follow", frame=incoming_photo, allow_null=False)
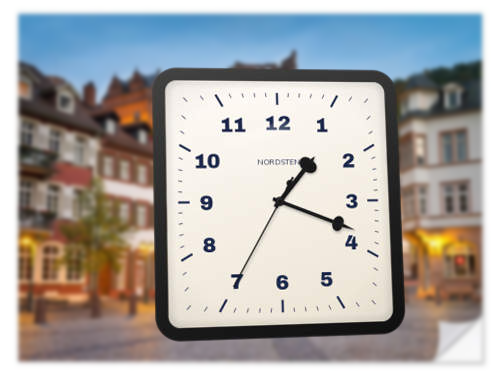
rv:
1h18m35s
